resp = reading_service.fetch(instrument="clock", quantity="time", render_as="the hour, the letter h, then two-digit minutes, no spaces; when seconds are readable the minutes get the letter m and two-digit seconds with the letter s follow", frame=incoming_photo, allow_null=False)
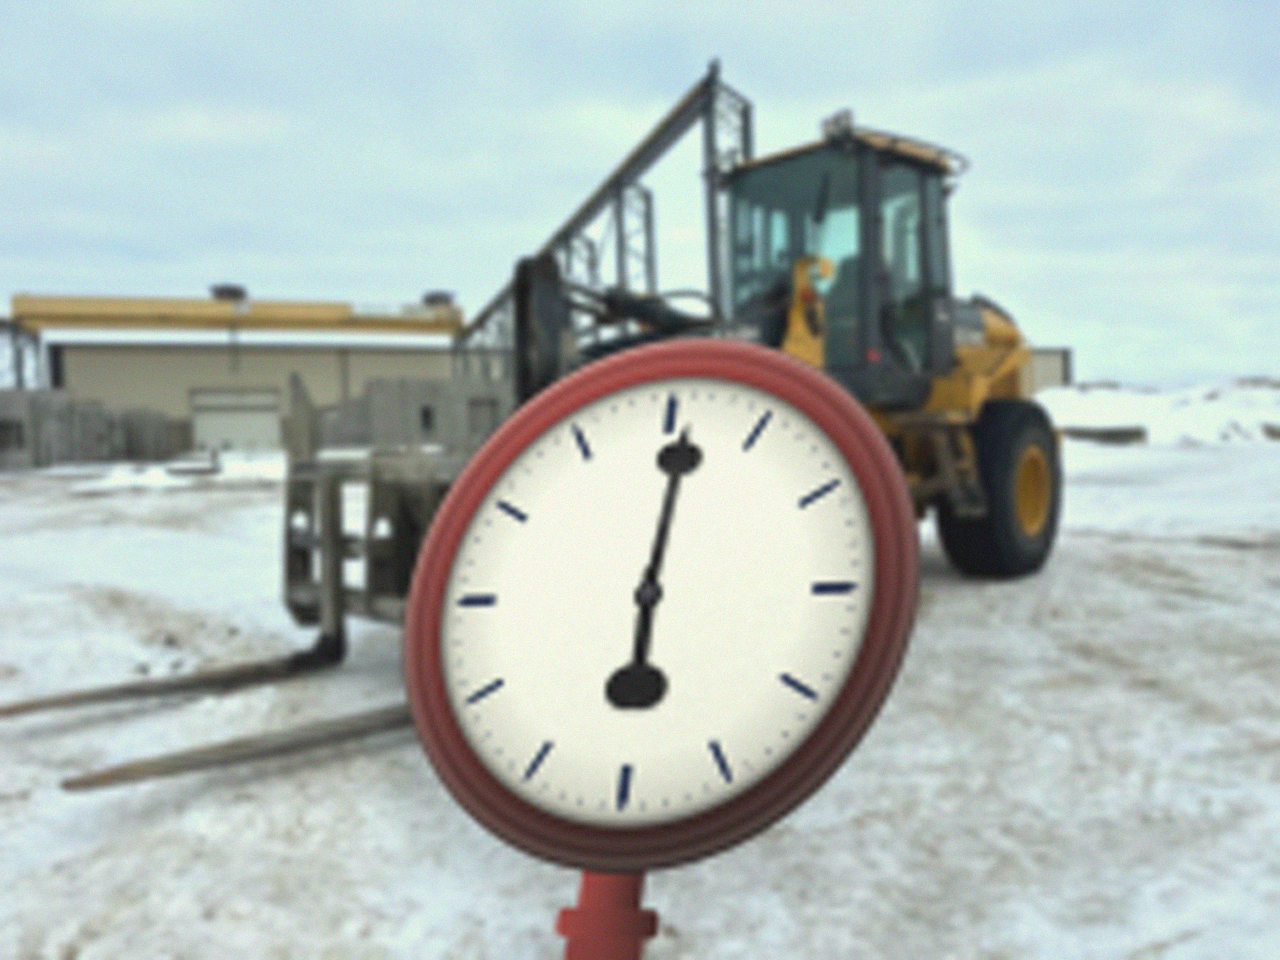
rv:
6h01
